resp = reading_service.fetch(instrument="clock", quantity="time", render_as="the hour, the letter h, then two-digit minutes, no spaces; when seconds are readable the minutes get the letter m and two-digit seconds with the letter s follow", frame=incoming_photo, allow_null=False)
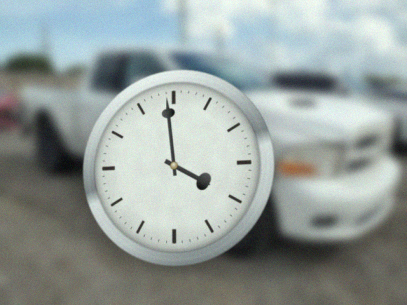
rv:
3h59
